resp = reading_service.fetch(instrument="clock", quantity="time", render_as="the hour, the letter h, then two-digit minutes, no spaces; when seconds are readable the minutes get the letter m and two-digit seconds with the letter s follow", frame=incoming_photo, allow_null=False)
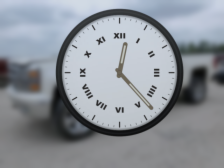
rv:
12h23
